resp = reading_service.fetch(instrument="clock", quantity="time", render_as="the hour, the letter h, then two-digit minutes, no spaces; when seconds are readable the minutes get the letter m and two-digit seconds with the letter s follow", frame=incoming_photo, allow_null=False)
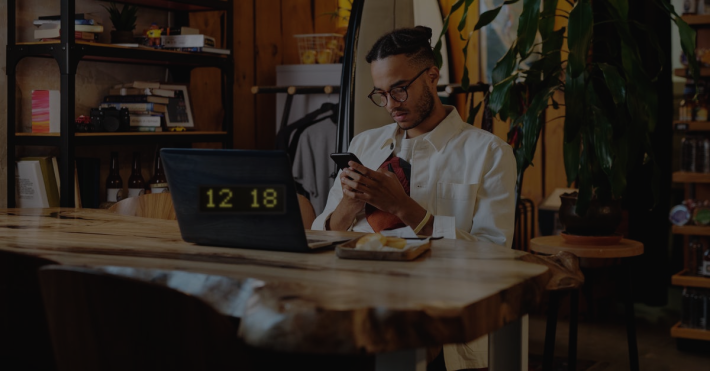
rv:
12h18
